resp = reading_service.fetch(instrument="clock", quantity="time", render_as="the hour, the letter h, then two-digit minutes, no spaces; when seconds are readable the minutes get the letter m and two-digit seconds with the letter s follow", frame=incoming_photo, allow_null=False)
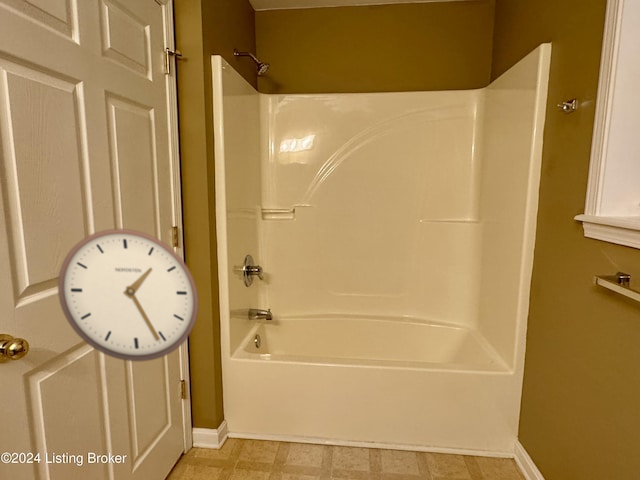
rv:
1h26
